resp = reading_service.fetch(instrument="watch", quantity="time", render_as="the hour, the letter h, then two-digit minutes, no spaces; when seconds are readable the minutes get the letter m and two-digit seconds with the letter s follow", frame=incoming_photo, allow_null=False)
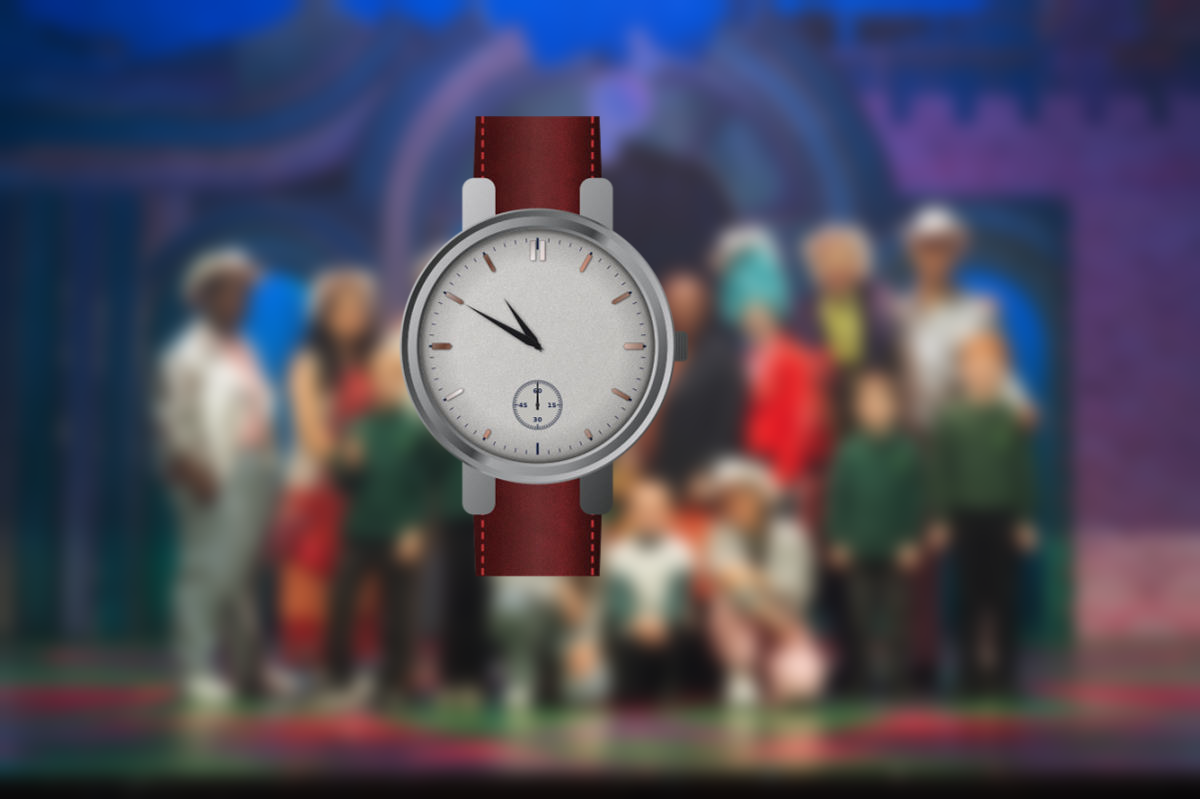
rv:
10h50
